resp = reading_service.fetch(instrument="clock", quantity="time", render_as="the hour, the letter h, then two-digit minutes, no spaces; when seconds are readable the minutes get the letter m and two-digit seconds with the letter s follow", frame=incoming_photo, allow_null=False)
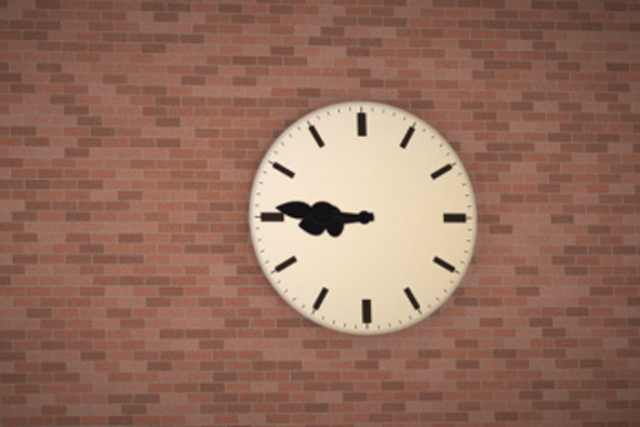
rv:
8h46
